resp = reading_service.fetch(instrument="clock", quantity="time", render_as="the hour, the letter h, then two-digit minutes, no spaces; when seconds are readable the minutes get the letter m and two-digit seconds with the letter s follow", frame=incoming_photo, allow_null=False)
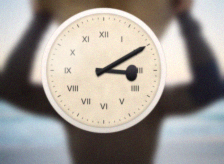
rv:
3h10
